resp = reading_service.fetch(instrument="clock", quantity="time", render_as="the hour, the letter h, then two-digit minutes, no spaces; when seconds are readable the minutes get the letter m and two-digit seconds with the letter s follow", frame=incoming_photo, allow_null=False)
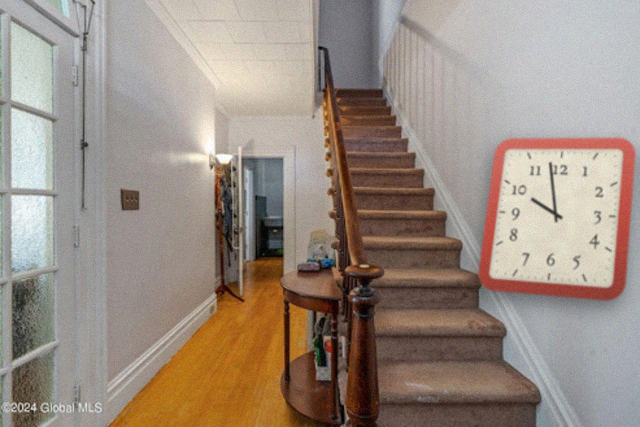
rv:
9h58
